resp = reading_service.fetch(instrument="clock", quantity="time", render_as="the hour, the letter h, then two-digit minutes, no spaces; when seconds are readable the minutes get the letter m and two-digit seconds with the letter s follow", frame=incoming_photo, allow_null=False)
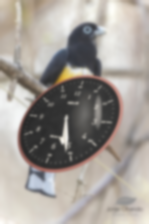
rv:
5h26
